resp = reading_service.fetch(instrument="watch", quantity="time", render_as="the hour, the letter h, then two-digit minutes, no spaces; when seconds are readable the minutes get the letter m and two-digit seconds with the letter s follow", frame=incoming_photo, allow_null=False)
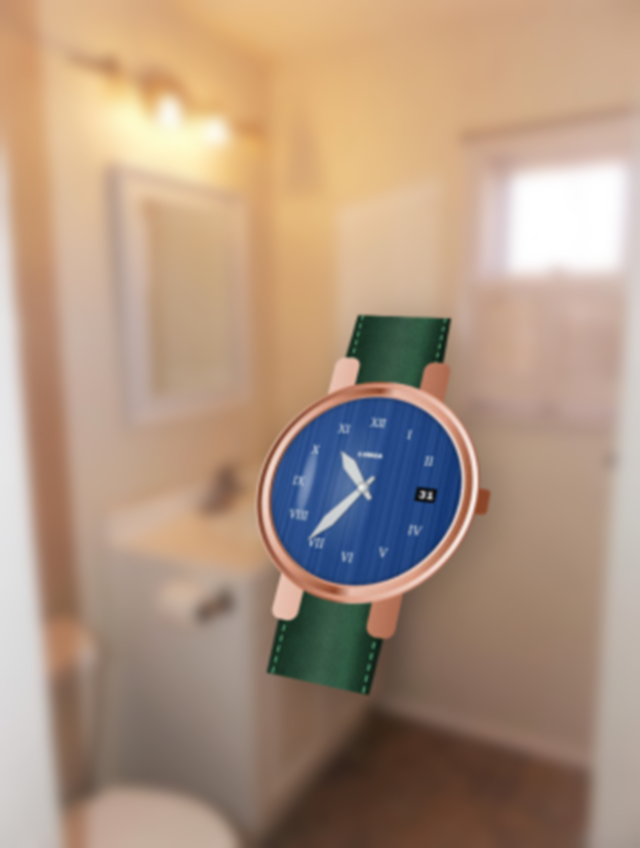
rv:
10h36
